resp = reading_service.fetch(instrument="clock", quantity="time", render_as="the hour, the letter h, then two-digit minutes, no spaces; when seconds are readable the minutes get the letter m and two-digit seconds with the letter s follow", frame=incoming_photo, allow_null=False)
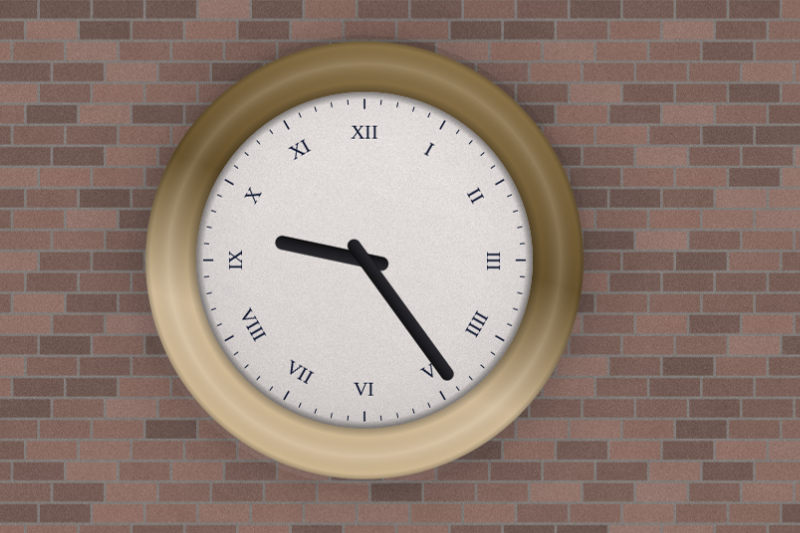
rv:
9h24
